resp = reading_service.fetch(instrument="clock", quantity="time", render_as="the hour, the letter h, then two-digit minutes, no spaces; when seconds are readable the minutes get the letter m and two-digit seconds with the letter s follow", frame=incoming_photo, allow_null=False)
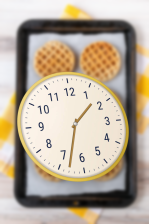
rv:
1h33
